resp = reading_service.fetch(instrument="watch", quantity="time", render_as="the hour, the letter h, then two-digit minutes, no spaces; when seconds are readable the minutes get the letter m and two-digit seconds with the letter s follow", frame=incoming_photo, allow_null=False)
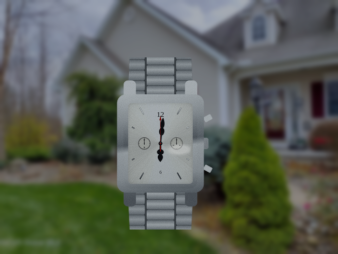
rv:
6h01
